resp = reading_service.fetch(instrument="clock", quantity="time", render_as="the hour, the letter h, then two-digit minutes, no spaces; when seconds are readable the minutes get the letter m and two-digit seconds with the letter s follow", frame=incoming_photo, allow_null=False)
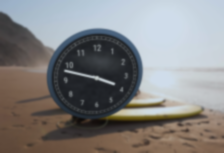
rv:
3h48
